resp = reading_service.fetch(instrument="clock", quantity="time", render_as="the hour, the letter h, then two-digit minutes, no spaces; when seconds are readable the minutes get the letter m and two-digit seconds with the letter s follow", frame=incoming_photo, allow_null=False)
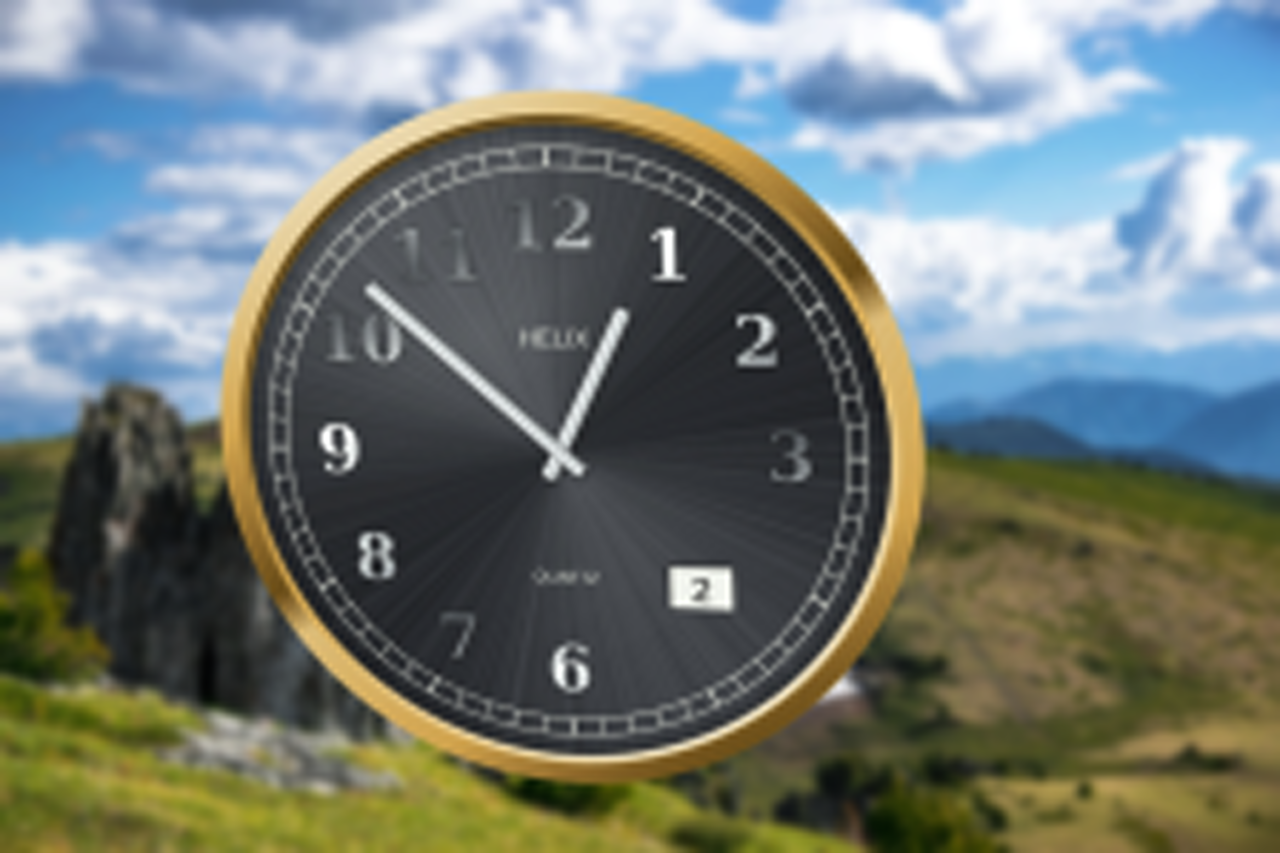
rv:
12h52
